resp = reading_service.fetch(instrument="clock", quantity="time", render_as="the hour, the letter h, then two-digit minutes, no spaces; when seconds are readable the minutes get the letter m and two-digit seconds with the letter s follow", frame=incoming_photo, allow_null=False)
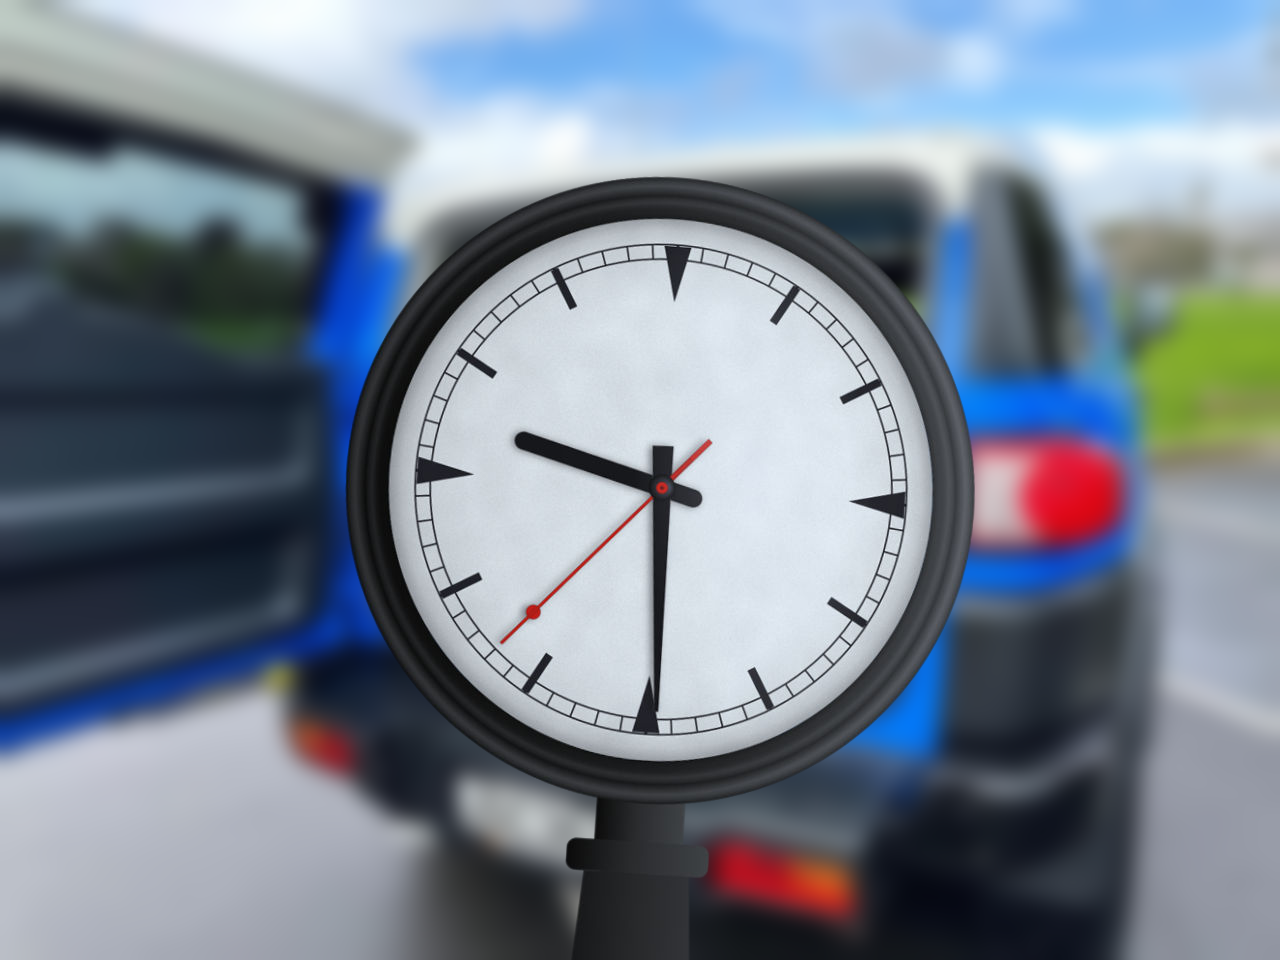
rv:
9h29m37s
